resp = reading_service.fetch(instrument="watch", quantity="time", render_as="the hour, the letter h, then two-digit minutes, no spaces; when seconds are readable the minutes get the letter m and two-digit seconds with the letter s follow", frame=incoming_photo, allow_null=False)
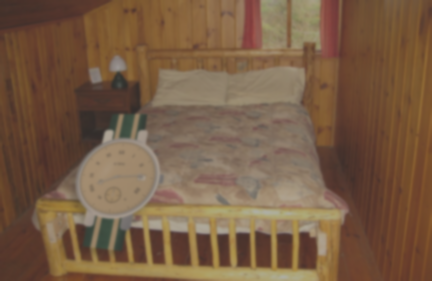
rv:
8h14
